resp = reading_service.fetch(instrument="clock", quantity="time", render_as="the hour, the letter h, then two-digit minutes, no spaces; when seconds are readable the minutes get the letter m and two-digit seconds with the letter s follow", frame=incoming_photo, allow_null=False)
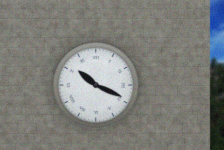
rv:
10h19
